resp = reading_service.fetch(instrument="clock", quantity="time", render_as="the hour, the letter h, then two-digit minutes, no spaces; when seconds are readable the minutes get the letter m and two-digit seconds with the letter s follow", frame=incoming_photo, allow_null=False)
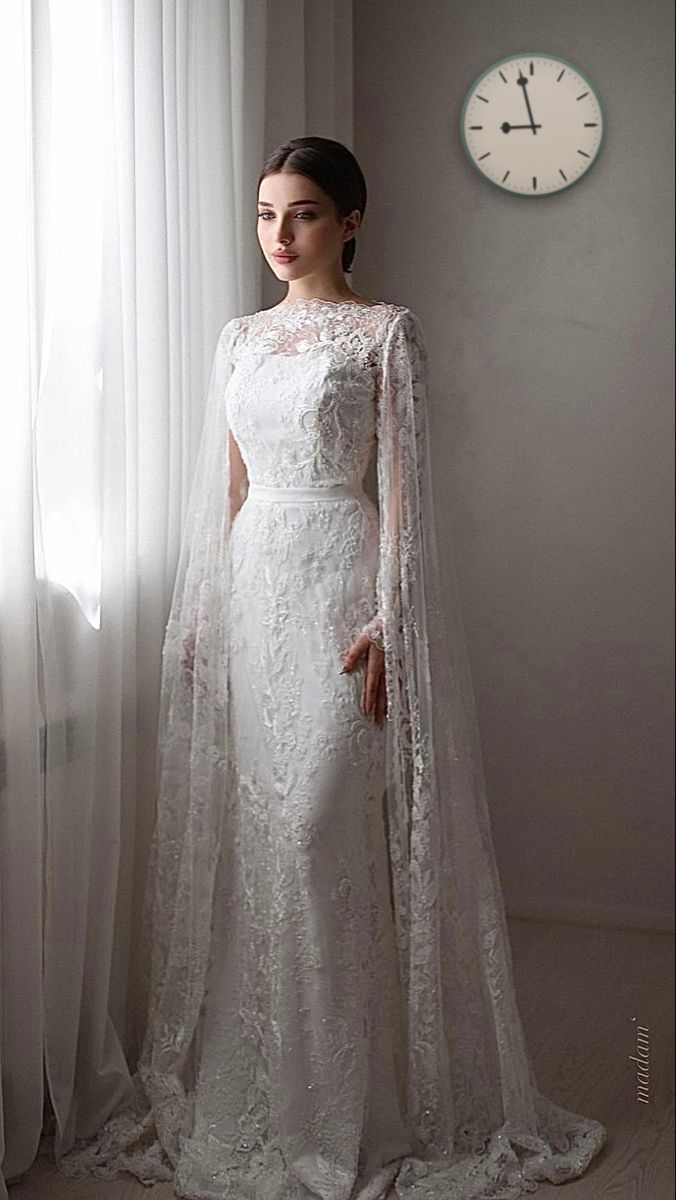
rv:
8h58
